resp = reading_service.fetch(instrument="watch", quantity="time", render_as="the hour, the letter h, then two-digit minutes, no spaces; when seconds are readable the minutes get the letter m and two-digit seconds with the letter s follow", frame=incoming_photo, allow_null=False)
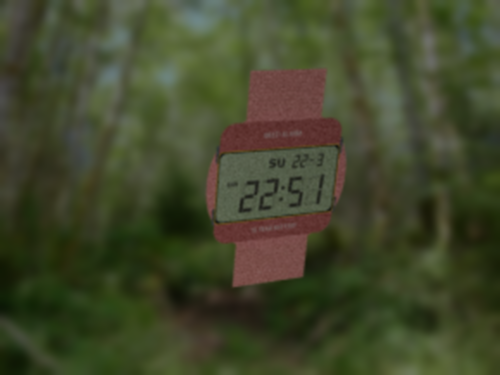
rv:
22h51
